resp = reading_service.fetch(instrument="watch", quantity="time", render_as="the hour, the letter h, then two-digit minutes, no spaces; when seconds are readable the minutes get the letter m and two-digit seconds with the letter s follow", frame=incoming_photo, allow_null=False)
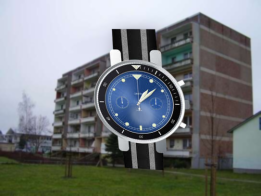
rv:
1h08
